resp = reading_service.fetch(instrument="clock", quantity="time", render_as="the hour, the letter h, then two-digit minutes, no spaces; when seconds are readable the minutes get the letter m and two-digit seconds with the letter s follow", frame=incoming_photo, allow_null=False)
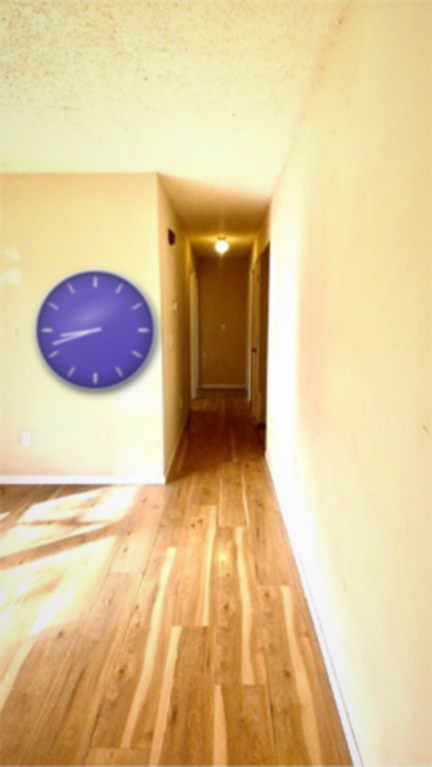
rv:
8h42
